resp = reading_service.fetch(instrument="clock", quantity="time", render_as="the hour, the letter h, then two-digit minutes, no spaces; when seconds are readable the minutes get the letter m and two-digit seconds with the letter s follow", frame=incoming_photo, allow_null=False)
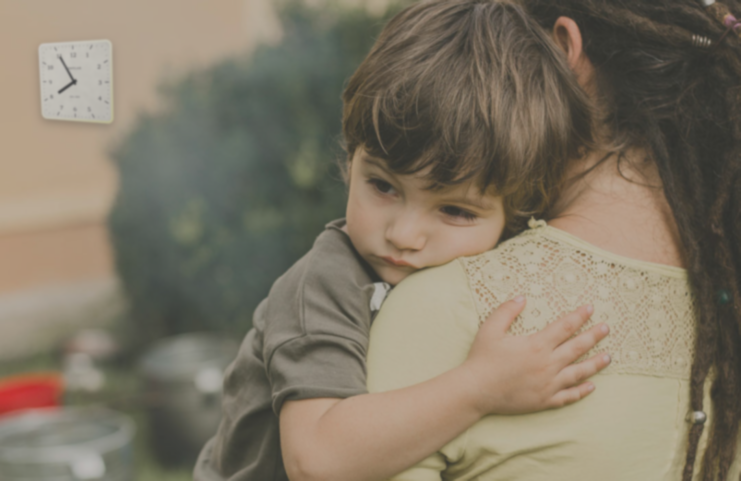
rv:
7h55
